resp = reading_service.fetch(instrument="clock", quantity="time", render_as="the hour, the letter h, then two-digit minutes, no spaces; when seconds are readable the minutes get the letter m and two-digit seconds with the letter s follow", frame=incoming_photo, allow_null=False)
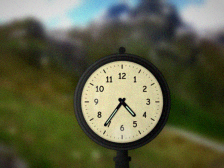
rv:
4h36
